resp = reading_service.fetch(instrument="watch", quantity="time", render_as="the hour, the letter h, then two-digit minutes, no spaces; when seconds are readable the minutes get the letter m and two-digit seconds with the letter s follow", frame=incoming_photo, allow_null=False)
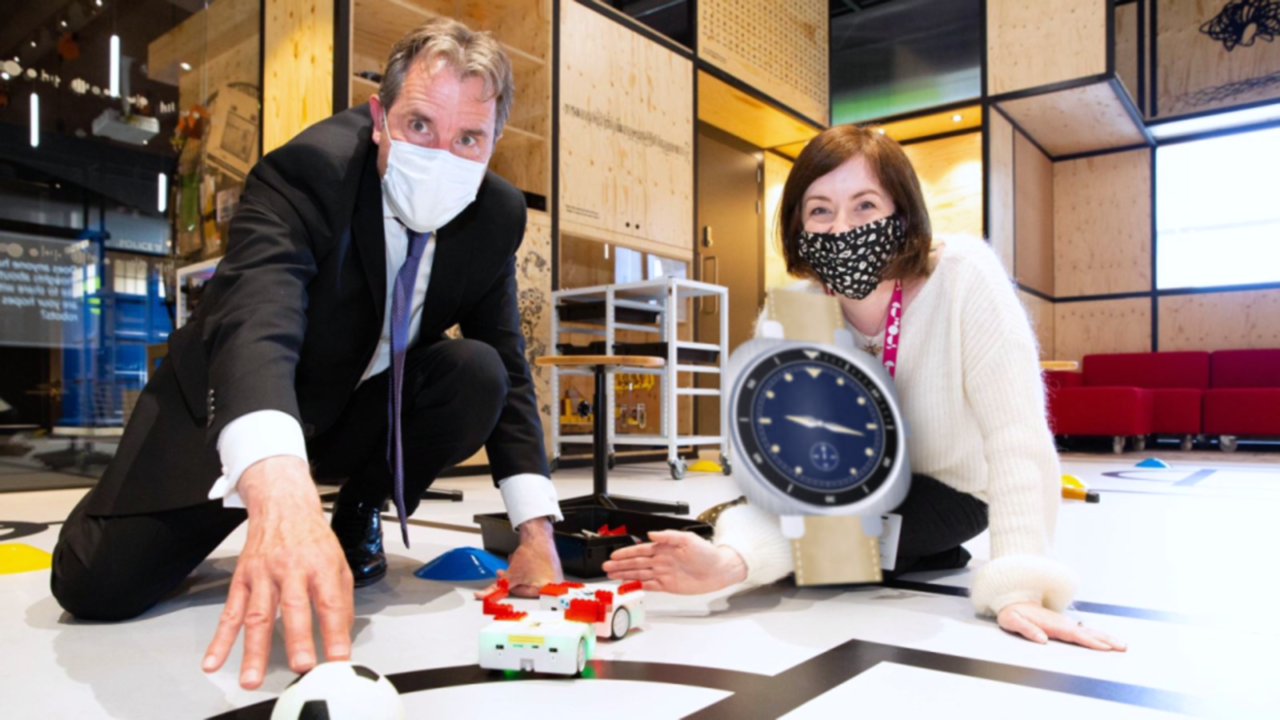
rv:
9h17
